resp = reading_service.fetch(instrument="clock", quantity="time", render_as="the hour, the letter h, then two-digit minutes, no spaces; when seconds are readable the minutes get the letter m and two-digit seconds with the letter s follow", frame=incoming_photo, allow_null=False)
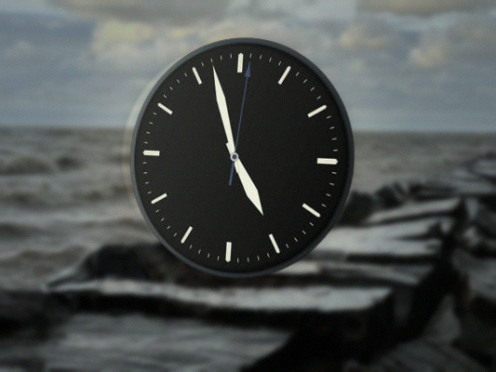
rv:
4h57m01s
